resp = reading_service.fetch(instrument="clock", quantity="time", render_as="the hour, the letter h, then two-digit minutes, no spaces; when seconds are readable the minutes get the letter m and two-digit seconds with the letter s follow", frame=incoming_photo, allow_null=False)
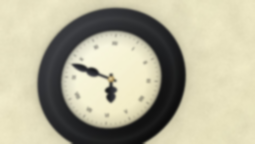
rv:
5h48
